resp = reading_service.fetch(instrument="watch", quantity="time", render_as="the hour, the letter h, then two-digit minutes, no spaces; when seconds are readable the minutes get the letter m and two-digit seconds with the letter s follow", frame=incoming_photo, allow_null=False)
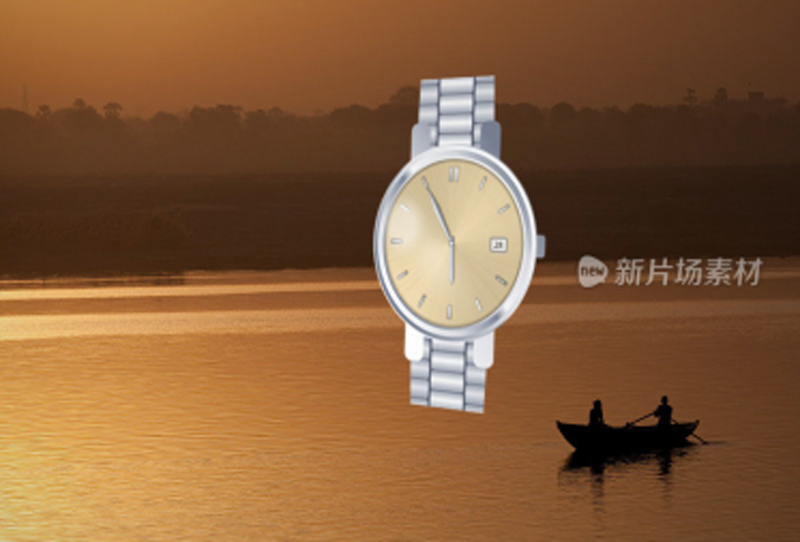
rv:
5h55
